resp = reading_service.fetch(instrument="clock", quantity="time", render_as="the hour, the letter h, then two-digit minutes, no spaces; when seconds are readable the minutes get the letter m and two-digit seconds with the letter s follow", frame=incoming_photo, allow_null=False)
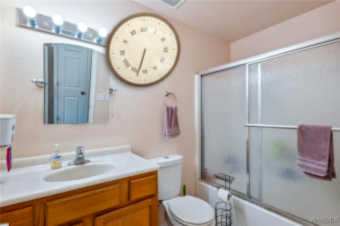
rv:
6h33
